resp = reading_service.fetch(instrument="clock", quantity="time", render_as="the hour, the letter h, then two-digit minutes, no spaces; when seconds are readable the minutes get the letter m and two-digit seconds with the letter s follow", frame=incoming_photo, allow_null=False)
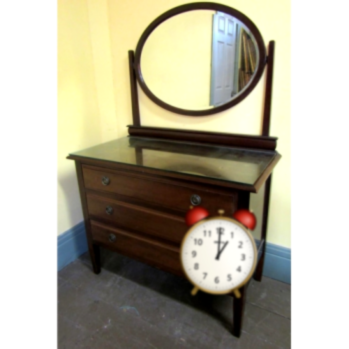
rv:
1h00
